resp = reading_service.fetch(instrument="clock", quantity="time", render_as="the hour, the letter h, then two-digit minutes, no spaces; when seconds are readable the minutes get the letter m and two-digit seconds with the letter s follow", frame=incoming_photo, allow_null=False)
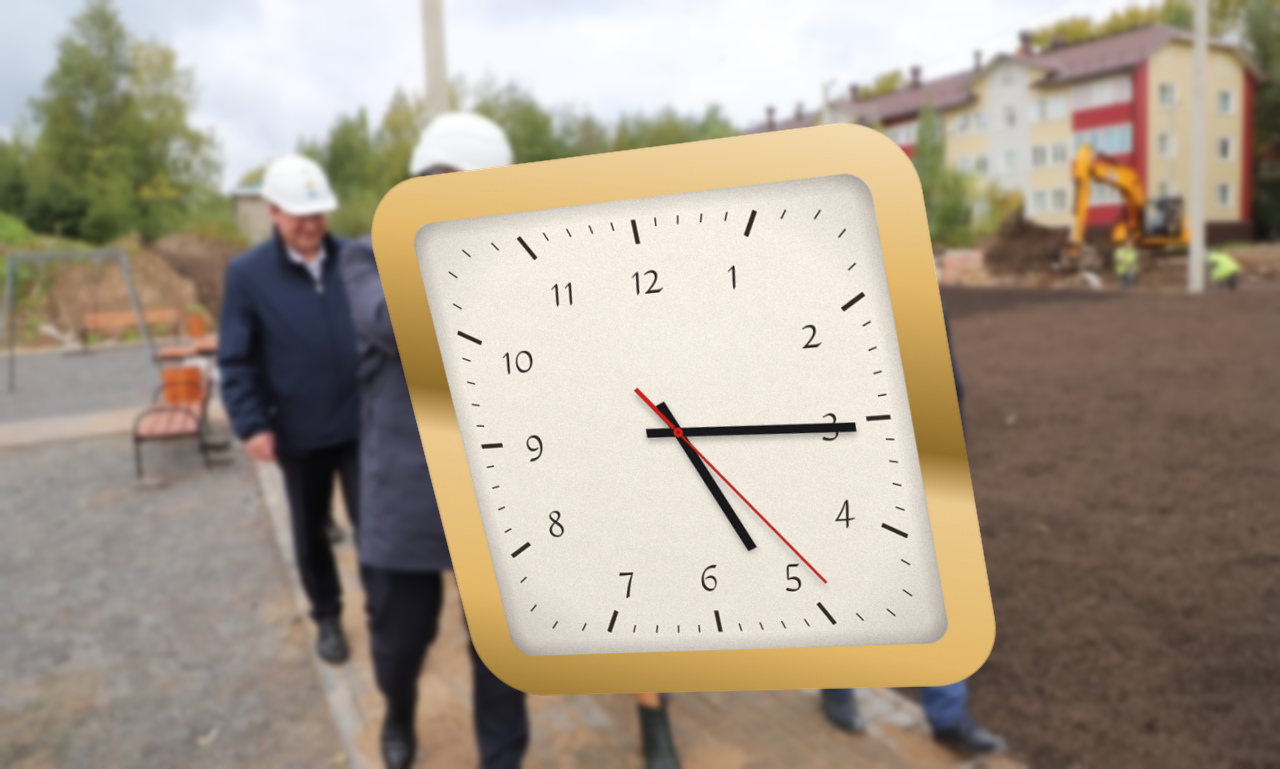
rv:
5h15m24s
